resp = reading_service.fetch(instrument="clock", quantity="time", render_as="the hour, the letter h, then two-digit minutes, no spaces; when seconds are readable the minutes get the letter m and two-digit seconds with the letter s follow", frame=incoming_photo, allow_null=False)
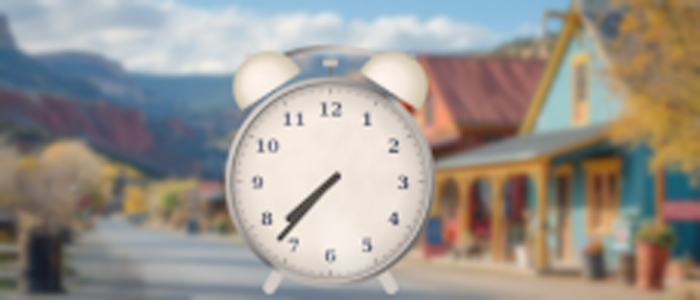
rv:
7h37
